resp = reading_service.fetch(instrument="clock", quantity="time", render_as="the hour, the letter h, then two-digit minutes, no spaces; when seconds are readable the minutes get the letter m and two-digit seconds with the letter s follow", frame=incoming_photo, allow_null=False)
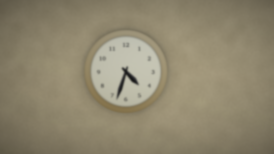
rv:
4h33
